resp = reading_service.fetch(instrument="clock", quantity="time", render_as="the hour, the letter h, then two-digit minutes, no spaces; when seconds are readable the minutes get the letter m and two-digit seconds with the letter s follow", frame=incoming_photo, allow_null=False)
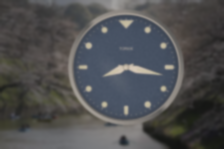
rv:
8h17
